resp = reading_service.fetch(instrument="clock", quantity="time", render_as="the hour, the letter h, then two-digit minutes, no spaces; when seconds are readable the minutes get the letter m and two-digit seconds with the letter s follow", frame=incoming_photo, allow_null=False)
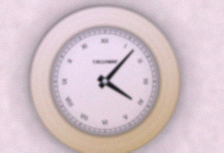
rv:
4h07
